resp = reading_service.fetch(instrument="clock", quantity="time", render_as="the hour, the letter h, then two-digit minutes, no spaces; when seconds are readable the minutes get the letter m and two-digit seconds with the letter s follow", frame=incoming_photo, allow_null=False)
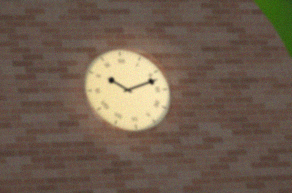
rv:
10h12
